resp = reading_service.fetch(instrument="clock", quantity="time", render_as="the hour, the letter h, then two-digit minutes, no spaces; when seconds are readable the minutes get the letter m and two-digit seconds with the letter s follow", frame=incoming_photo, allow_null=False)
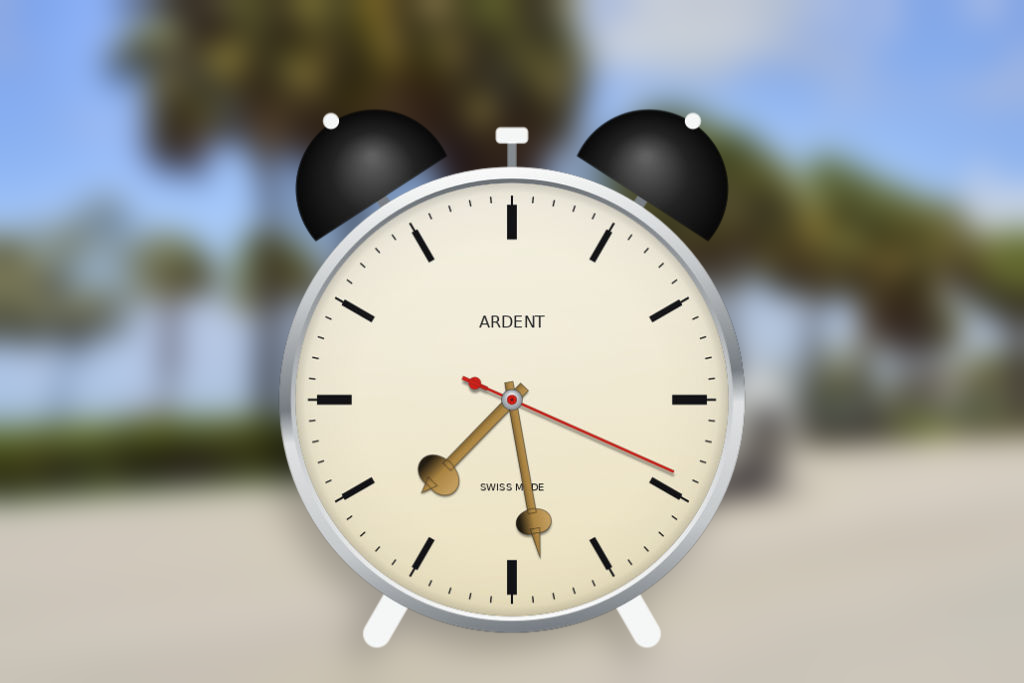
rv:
7h28m19s
